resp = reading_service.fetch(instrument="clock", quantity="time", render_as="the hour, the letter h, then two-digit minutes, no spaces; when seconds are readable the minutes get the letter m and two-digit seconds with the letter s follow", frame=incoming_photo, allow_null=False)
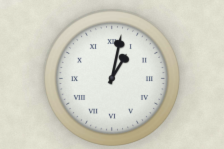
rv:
1h02
